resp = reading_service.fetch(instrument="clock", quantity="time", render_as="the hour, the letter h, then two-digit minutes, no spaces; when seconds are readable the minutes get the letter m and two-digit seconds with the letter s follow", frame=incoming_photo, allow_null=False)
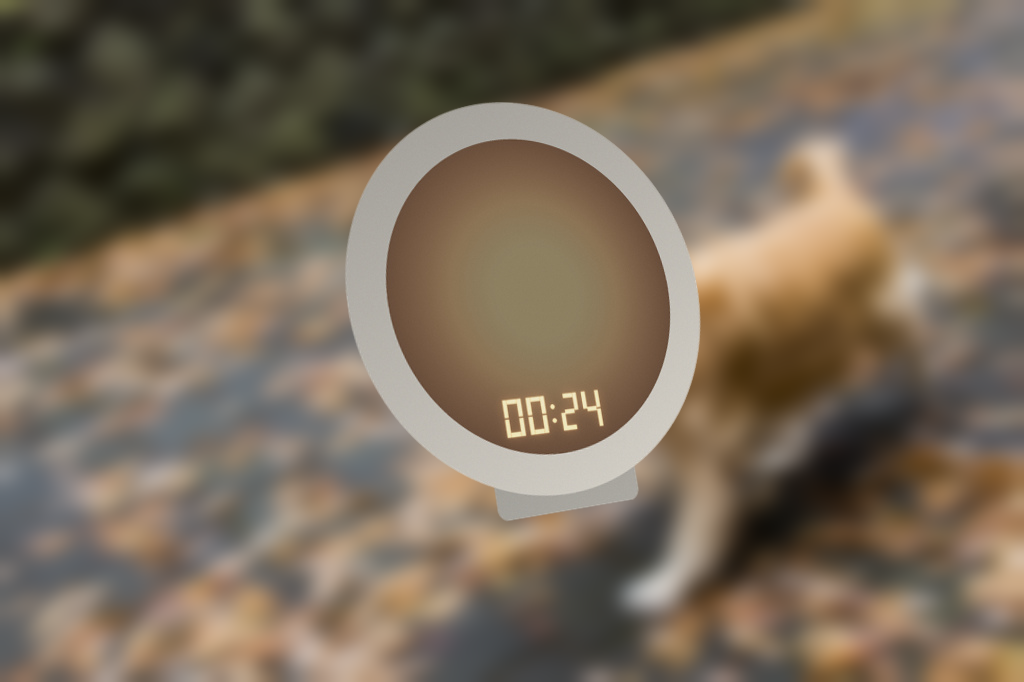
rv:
0h24
